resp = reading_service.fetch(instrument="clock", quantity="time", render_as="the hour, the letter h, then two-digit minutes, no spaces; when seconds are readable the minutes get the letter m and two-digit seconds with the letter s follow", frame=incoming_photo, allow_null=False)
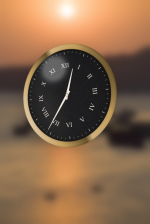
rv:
12h36
